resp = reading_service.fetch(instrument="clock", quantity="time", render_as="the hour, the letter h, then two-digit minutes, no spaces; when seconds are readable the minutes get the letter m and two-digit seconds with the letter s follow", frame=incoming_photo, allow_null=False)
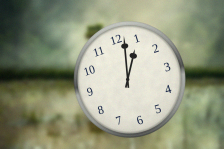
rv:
1h02
